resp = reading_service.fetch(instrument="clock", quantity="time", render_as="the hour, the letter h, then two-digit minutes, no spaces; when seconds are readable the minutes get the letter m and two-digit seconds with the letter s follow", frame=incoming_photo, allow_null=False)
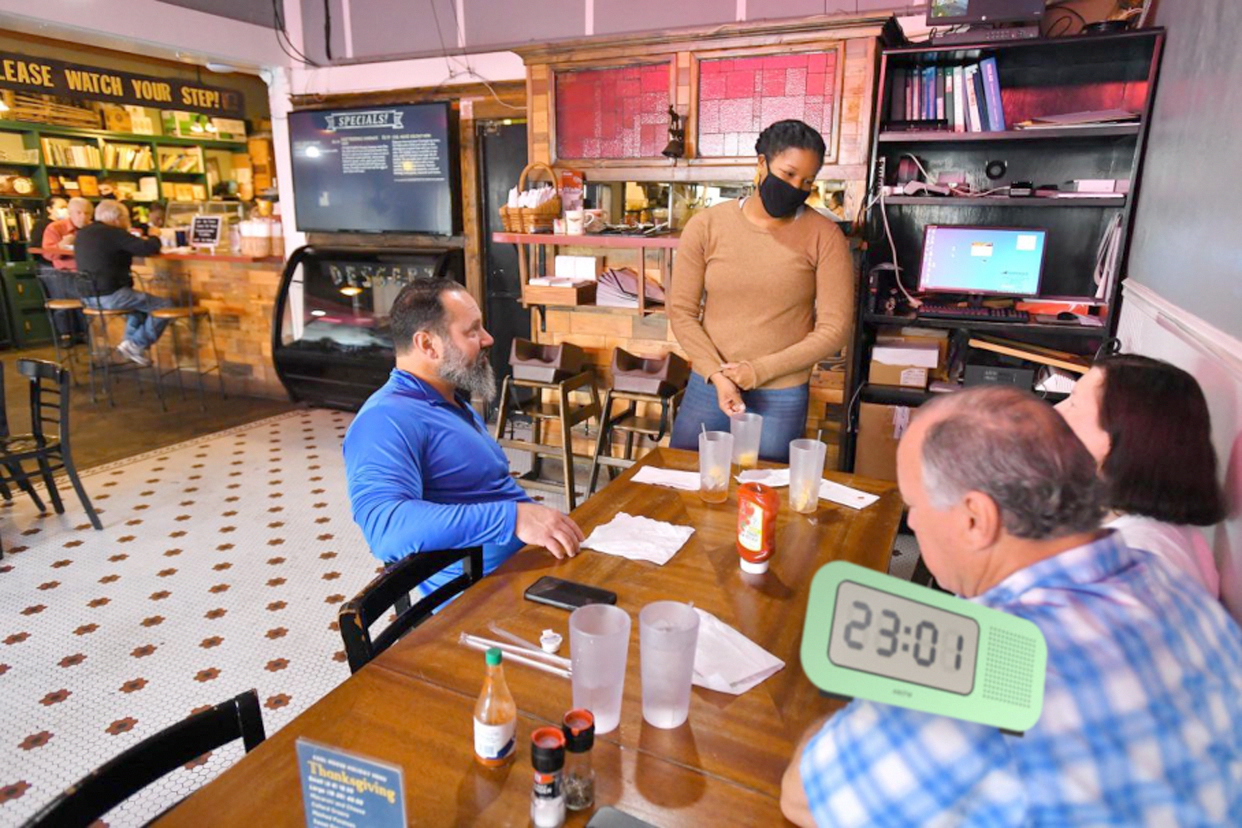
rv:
23h01
